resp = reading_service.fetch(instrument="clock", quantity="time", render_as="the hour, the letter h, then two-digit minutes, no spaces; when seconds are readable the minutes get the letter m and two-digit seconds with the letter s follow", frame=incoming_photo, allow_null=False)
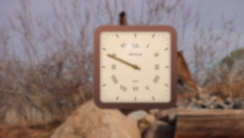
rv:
9h49
